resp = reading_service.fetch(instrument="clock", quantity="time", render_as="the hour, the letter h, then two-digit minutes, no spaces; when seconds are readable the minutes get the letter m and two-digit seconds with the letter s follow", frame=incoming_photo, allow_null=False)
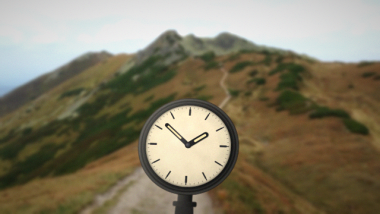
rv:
1h52
